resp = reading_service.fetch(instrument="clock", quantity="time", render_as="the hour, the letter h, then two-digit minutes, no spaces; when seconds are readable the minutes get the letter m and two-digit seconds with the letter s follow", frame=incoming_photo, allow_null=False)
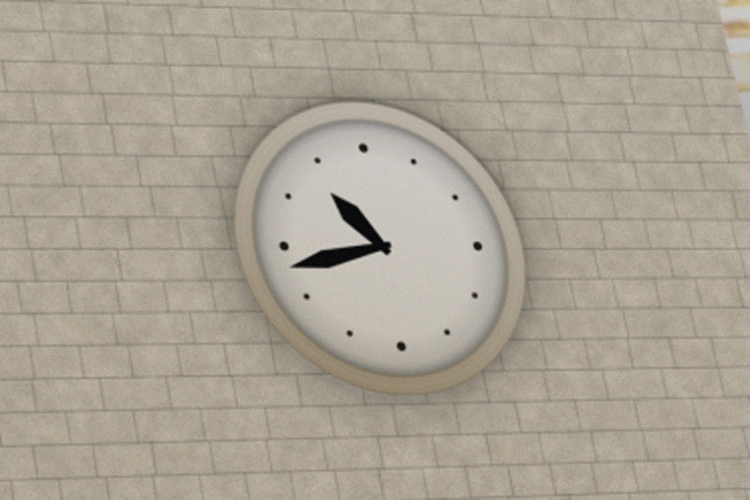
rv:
10h43
